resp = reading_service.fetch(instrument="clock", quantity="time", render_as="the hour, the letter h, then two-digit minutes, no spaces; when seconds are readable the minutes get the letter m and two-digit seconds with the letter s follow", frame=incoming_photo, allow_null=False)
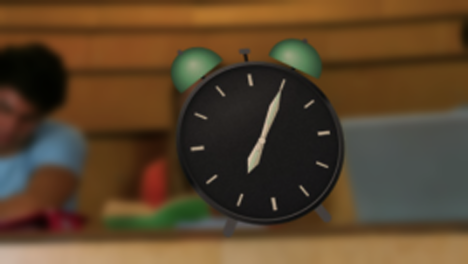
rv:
7h05
